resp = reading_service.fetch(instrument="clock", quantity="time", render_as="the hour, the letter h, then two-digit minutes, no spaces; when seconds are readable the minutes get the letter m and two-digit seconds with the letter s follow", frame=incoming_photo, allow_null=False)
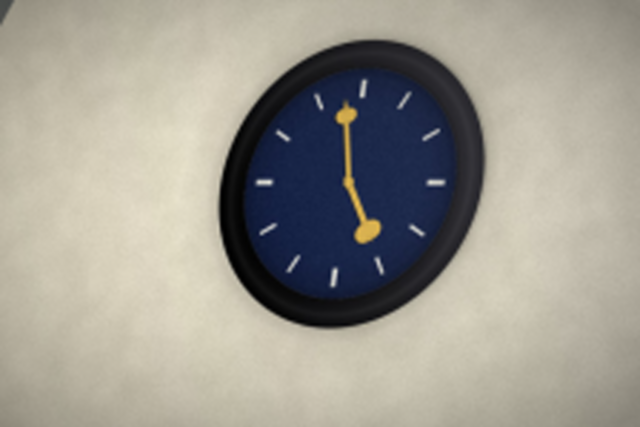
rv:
4h58
